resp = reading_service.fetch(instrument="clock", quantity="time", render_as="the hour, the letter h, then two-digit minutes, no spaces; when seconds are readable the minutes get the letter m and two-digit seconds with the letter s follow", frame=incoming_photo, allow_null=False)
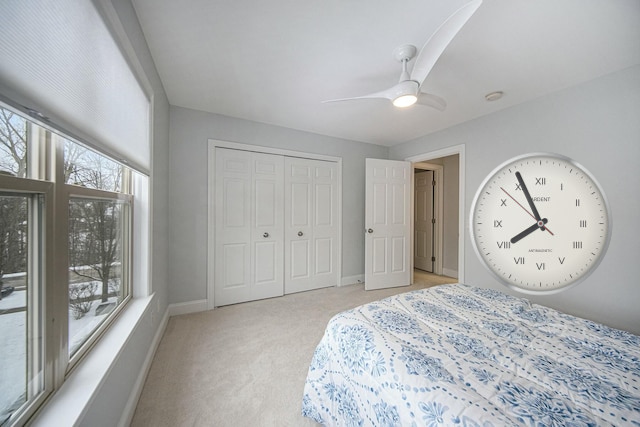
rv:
7h55m52s
